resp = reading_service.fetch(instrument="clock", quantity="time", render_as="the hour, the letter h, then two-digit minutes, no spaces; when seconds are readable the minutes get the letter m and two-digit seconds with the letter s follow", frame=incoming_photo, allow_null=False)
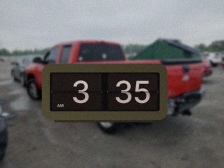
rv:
3h35
